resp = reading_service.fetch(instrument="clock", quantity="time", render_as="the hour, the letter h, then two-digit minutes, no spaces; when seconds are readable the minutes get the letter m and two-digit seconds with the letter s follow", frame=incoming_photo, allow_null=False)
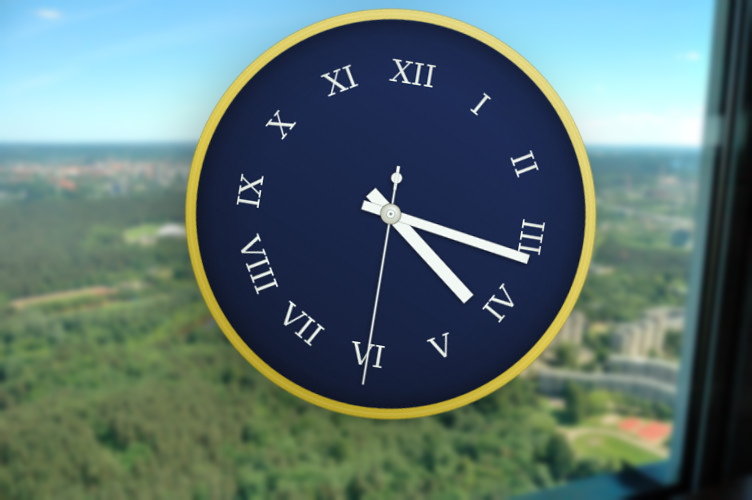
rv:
4h16m30s
